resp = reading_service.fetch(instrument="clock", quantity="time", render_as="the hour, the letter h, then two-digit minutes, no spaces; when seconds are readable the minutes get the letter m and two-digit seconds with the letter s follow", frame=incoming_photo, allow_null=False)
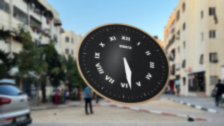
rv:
5h28
